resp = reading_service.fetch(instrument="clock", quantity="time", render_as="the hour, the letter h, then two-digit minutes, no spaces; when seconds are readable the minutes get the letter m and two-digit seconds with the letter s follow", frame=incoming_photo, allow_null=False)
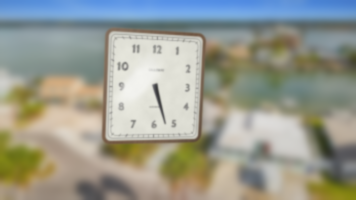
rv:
5h27
